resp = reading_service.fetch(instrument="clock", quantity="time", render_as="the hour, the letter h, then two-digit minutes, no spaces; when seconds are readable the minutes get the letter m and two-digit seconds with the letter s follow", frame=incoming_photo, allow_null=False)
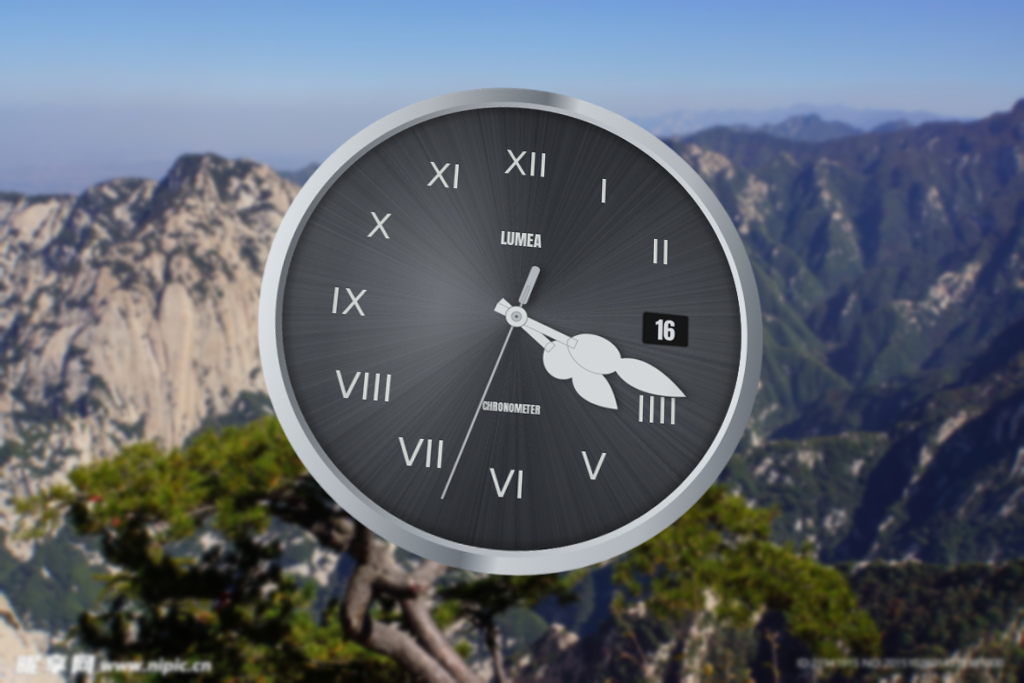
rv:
4h18m33s
